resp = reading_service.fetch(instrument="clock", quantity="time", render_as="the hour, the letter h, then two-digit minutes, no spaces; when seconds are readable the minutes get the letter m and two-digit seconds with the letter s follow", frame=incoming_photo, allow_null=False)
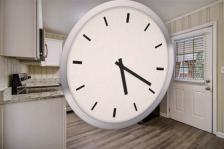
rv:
5h19
